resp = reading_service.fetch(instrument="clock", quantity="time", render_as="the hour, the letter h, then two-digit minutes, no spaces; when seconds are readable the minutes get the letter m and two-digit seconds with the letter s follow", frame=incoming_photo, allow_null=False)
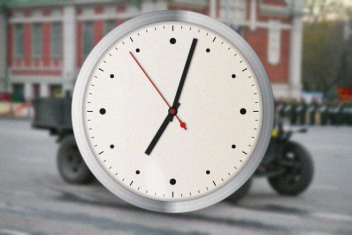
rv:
7h02m54s
